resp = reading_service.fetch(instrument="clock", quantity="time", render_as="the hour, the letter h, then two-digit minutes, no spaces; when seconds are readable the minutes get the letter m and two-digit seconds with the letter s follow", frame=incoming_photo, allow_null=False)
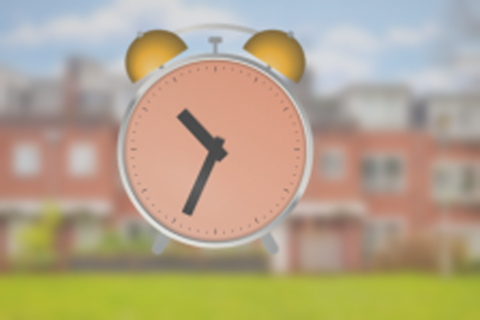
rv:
10h34
